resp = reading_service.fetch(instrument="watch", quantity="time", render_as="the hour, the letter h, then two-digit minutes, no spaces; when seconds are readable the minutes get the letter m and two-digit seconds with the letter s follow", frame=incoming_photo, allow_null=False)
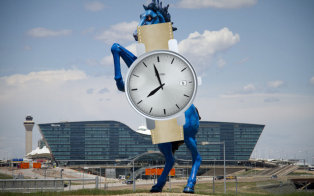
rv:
7h58
